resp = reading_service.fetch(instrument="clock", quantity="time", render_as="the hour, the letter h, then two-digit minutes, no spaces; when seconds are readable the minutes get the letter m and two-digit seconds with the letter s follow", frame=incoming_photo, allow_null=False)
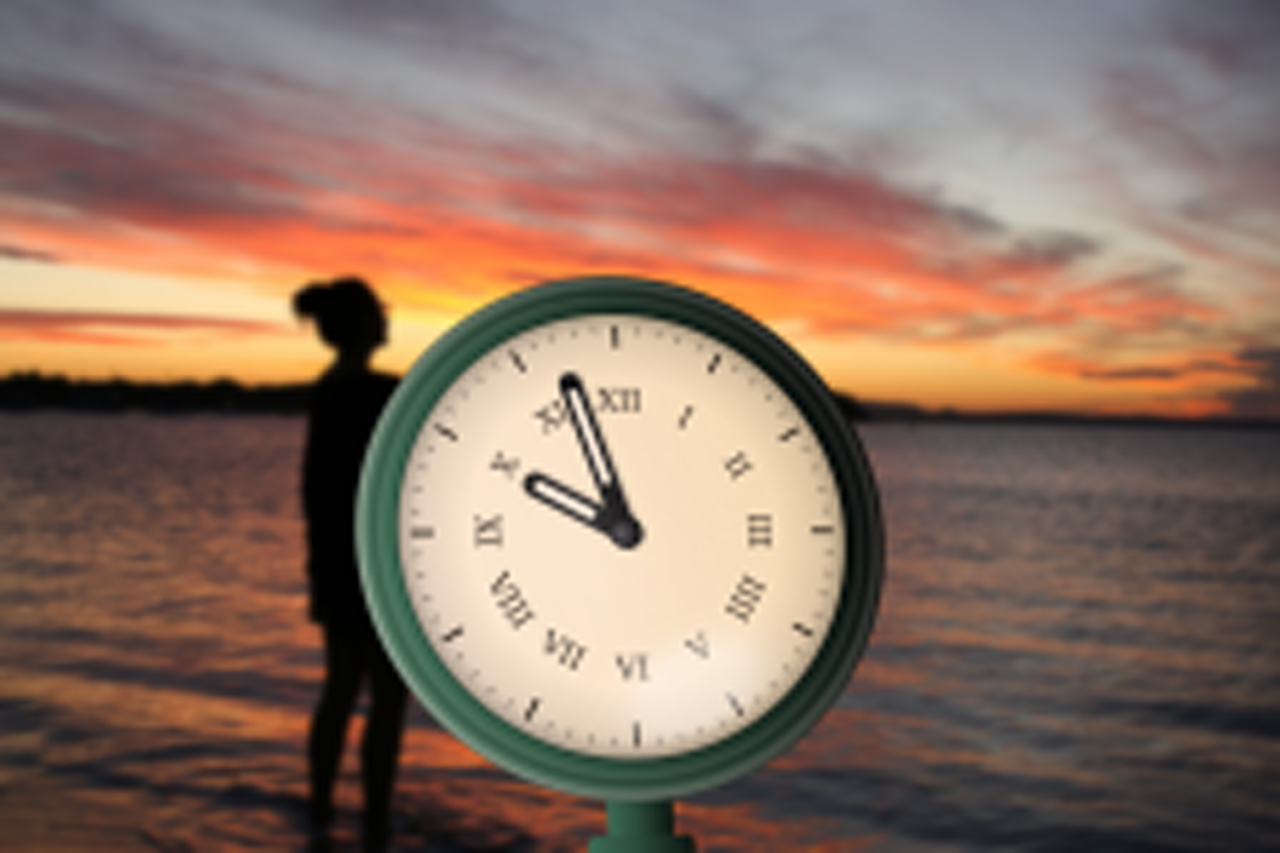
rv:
9h57
